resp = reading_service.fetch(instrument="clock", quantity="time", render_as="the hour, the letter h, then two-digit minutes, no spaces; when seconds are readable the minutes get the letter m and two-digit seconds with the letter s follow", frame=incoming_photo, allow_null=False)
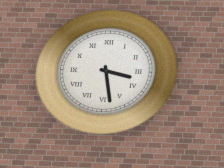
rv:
3h28
